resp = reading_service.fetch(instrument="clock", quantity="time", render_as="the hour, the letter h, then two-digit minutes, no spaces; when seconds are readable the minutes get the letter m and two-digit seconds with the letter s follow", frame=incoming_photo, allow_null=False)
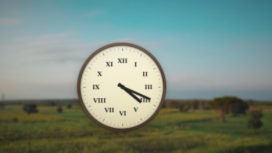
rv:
4h19
